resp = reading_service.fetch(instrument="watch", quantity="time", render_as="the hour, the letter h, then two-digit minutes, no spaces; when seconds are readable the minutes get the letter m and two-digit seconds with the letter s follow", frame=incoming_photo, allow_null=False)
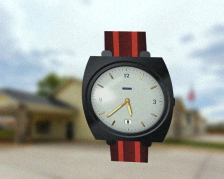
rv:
5h38
